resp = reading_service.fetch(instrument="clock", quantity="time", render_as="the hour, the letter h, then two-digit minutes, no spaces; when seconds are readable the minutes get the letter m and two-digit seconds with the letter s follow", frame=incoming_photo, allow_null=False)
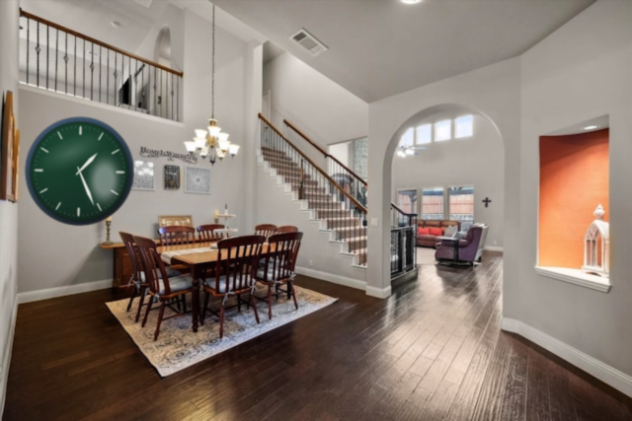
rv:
1h26
